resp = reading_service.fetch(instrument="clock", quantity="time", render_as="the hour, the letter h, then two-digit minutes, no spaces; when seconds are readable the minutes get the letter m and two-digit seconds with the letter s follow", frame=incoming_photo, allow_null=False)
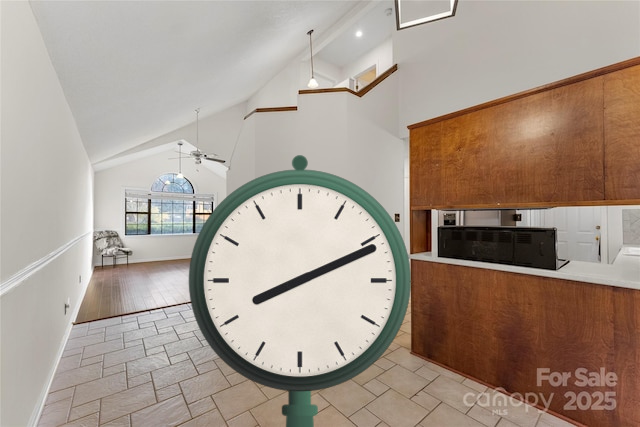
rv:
8h11
